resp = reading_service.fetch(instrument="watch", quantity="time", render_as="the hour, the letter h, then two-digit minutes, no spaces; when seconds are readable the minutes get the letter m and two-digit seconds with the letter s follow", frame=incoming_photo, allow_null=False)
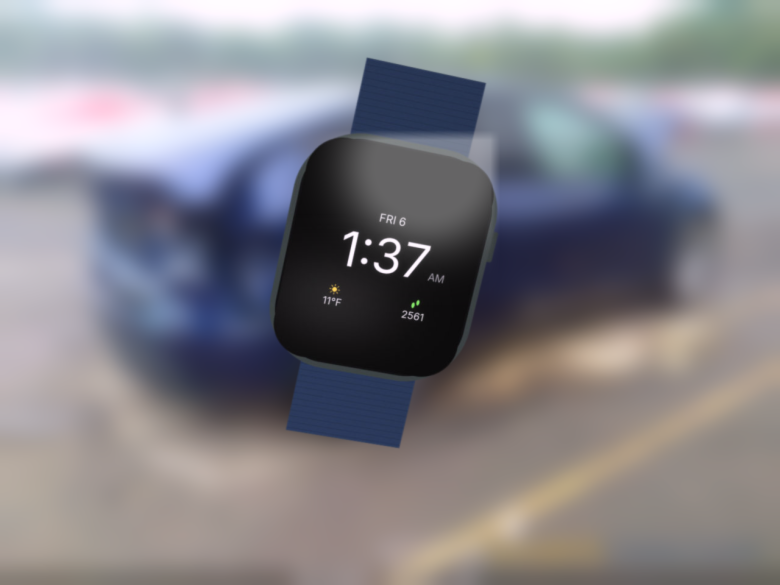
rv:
1h37
